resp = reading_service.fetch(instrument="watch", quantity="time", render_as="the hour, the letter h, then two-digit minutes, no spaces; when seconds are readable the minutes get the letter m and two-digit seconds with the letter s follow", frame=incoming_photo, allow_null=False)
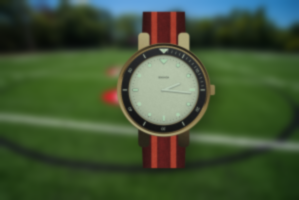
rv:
2h16
